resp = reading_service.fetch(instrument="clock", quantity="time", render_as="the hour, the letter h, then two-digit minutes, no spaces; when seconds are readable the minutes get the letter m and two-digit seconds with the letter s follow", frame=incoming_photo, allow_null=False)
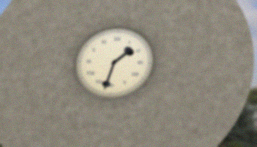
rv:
1h32
